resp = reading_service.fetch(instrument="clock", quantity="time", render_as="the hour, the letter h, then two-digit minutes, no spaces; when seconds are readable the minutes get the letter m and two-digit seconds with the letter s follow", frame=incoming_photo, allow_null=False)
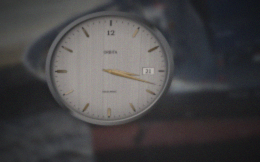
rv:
3h18
